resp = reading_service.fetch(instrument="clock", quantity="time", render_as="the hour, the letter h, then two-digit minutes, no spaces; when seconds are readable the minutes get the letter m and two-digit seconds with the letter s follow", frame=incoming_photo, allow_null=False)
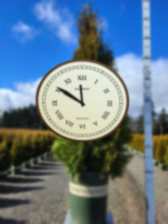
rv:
11h51
